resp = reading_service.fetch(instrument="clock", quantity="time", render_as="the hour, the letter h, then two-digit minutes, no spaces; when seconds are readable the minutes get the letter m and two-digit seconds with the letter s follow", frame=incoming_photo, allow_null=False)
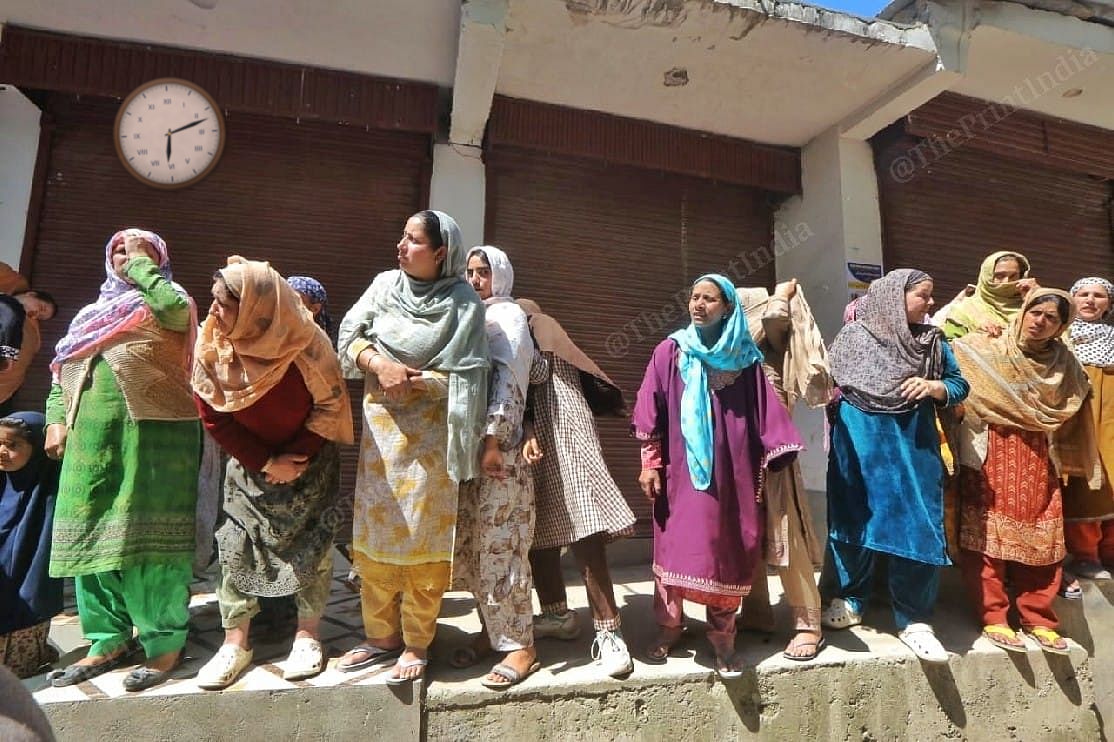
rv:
6h12
